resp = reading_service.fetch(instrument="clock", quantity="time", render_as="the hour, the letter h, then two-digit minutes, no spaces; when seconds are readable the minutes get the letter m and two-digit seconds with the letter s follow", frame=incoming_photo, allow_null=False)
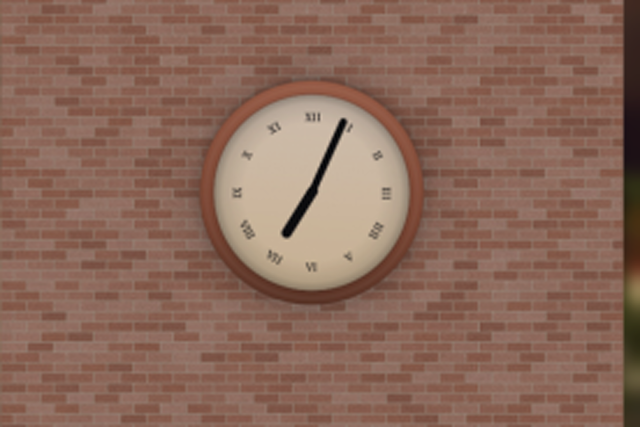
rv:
7h04
